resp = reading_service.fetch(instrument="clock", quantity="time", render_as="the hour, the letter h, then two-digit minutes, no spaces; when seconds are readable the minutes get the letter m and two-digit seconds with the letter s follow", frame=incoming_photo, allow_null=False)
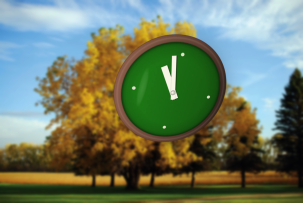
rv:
10h58
